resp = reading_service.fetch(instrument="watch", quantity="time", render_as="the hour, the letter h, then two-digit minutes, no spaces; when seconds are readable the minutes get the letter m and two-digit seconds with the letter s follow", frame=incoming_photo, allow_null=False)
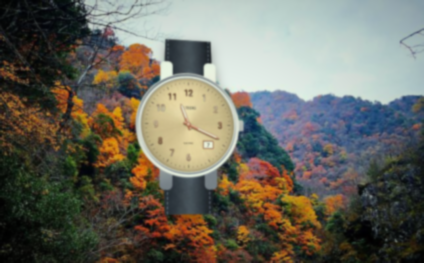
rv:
11h19
